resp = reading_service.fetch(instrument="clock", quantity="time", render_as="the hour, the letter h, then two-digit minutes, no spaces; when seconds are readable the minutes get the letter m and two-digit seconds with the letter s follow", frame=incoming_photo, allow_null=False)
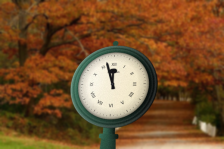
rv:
11h57
